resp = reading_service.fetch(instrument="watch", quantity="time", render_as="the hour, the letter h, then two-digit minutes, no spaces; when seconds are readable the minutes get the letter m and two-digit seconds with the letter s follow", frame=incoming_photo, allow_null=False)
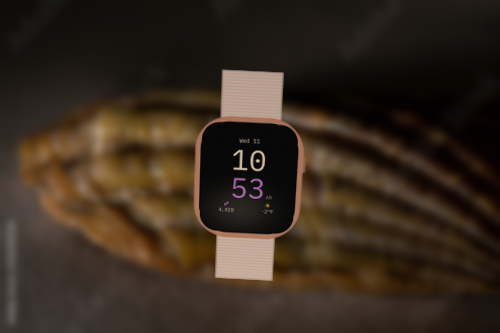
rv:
10h53
